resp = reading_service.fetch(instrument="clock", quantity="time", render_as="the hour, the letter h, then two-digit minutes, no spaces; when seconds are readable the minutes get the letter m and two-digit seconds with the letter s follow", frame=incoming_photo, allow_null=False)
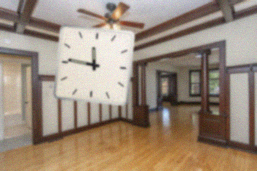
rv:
11h46
